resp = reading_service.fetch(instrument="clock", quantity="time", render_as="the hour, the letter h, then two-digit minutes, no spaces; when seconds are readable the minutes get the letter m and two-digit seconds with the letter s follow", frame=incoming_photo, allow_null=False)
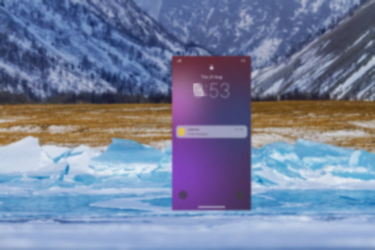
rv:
3h53
